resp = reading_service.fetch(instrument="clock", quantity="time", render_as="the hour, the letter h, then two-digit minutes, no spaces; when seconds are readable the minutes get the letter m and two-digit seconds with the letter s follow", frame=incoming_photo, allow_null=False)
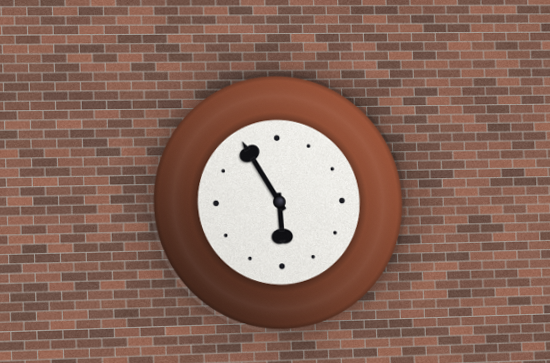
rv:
5h55
